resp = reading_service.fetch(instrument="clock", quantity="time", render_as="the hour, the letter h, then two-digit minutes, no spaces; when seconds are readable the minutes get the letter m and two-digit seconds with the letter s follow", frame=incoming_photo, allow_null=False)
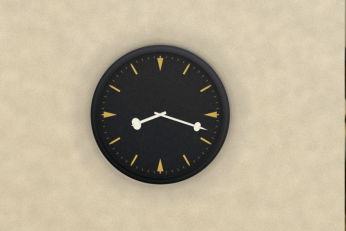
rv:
8h18
